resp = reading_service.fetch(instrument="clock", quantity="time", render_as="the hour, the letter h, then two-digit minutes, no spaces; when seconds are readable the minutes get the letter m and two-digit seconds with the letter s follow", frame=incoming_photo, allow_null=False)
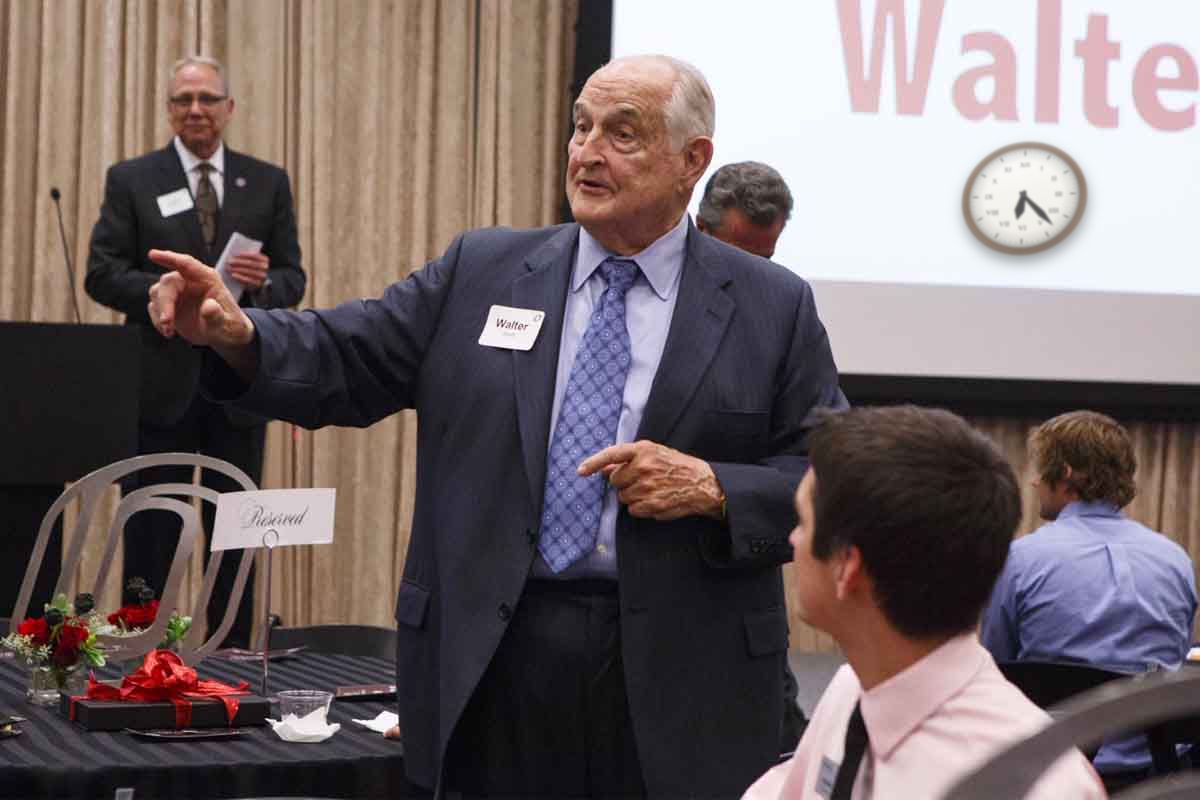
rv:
6h23
